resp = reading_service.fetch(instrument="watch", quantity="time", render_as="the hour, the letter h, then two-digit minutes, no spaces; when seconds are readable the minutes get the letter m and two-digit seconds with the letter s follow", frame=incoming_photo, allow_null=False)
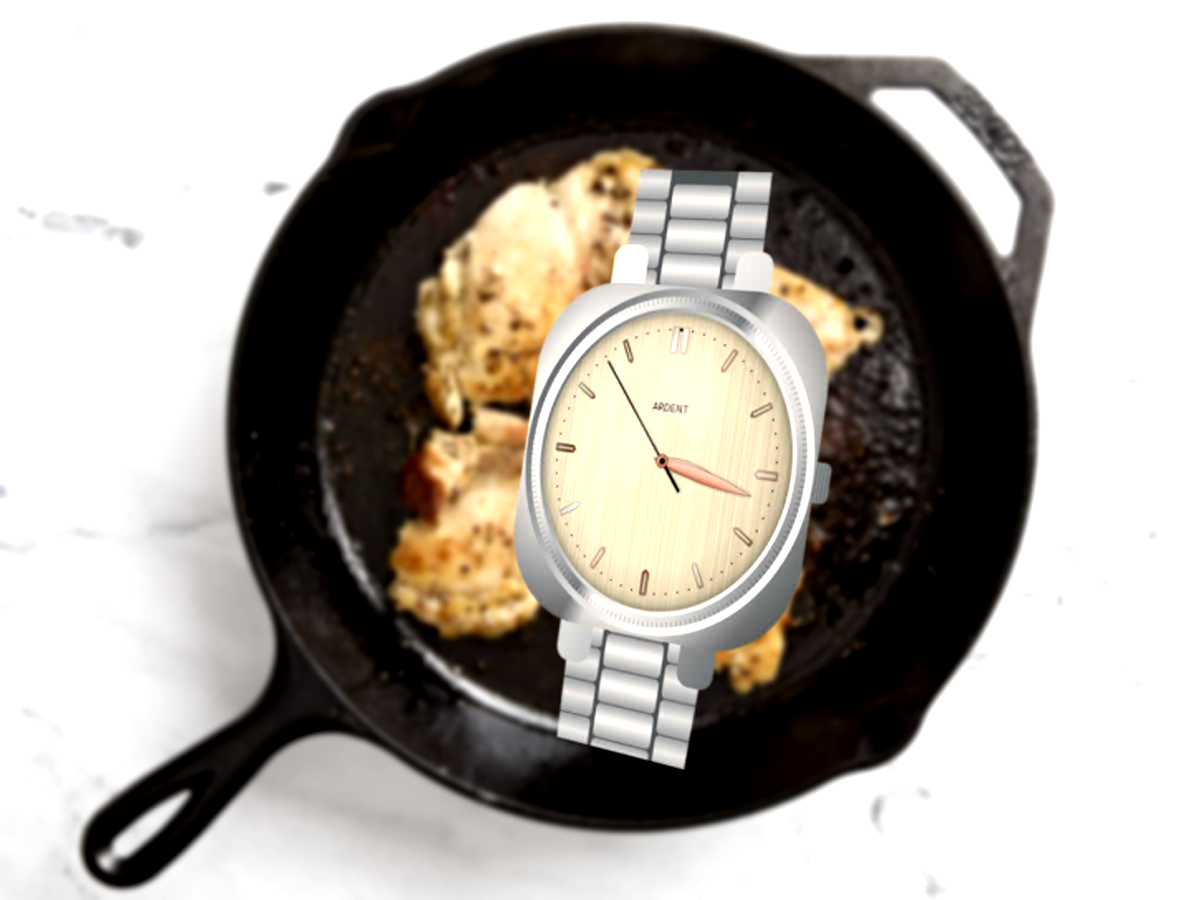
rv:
3h16m53s
